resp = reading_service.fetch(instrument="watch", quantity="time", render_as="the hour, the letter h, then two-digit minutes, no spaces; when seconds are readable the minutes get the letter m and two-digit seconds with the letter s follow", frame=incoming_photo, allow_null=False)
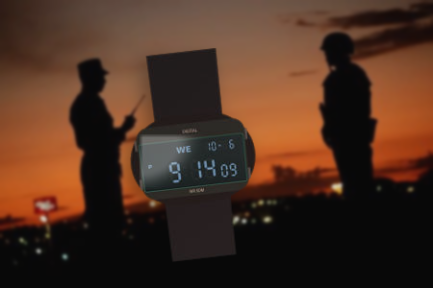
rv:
9h14m09s
